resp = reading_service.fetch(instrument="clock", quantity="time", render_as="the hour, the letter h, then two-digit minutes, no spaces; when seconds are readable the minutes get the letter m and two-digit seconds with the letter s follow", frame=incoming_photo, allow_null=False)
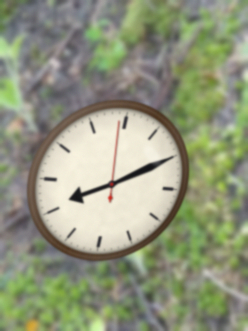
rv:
8h09m59s
